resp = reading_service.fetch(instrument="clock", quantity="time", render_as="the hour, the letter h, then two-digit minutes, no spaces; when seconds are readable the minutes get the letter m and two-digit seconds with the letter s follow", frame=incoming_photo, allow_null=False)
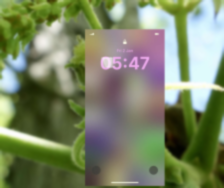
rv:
5h47
